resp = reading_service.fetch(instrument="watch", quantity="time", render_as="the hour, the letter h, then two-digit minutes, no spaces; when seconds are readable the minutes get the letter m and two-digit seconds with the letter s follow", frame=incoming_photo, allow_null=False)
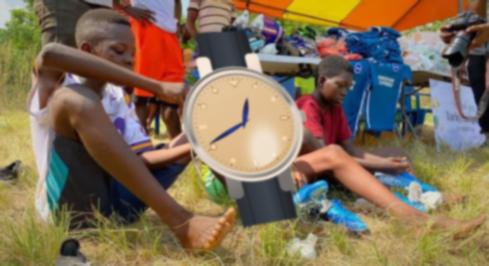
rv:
12h41
